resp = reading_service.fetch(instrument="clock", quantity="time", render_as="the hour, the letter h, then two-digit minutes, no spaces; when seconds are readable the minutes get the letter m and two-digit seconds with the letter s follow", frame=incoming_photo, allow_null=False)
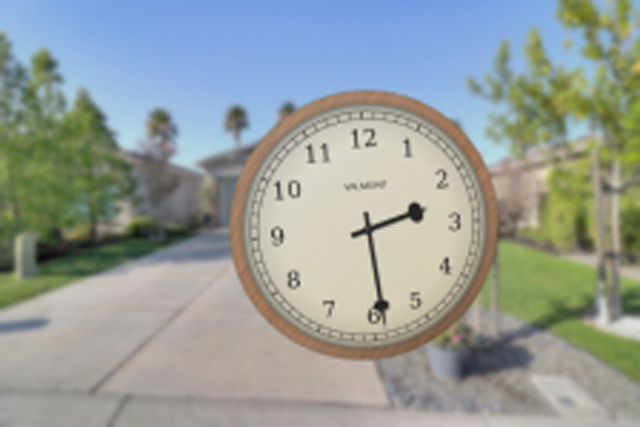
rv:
2h29
